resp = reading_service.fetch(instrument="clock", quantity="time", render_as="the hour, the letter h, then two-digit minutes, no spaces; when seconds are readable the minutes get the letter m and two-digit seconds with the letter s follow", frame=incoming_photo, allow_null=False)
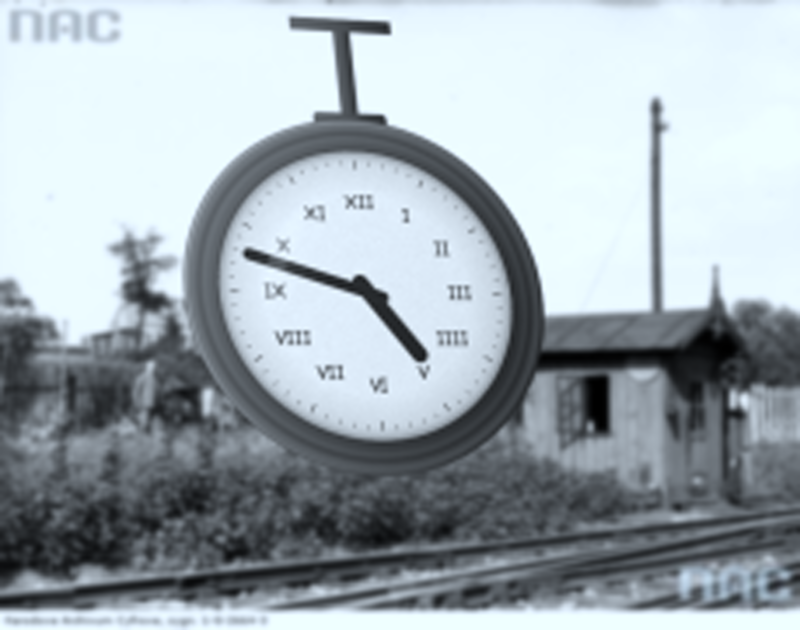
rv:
4h48
